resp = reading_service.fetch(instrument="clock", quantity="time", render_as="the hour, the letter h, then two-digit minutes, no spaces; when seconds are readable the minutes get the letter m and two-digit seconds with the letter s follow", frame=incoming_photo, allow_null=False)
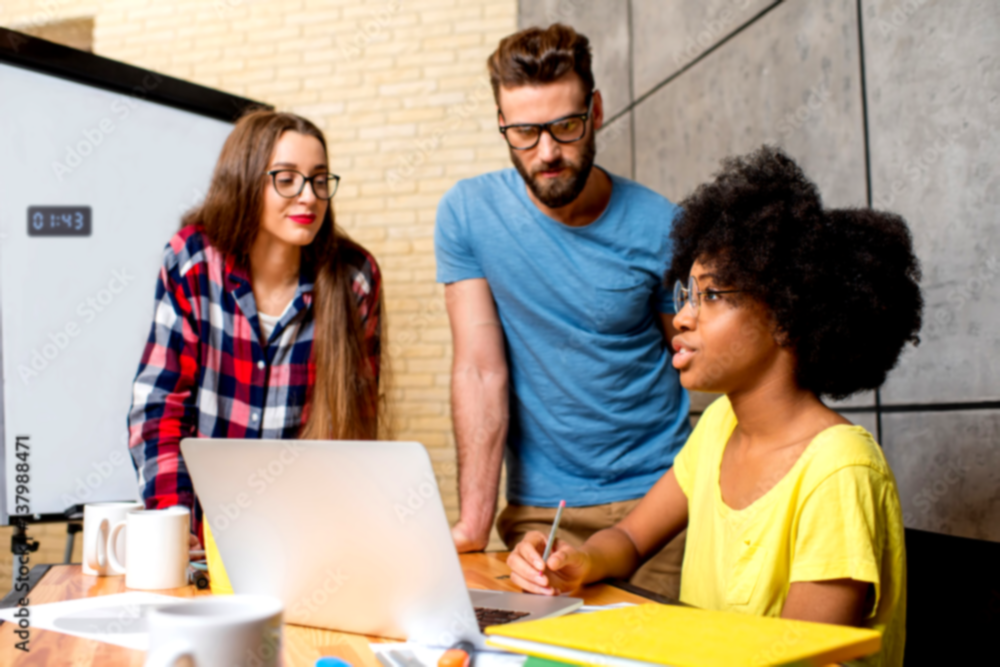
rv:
1h43
